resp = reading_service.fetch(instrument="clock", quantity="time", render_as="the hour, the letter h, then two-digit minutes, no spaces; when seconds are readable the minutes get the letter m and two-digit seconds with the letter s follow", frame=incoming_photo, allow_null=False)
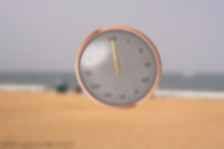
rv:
12h00
